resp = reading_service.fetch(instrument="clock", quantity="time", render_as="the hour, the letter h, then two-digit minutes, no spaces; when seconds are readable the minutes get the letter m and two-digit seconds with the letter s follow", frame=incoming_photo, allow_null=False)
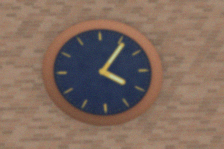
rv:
4h06
